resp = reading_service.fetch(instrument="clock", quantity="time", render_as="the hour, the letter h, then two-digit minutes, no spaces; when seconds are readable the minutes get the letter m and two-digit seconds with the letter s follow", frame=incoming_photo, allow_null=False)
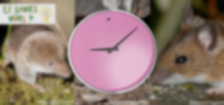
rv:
9h09
